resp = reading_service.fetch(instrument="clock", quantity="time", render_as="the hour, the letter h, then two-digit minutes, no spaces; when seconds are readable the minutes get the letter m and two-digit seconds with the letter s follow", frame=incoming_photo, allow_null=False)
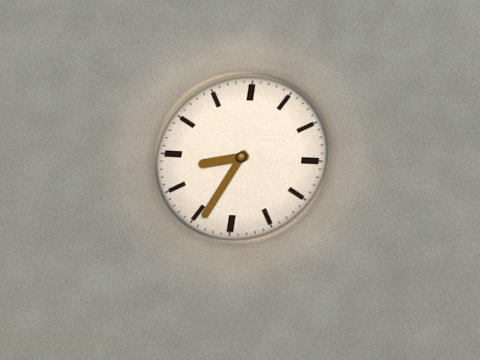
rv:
8h34
